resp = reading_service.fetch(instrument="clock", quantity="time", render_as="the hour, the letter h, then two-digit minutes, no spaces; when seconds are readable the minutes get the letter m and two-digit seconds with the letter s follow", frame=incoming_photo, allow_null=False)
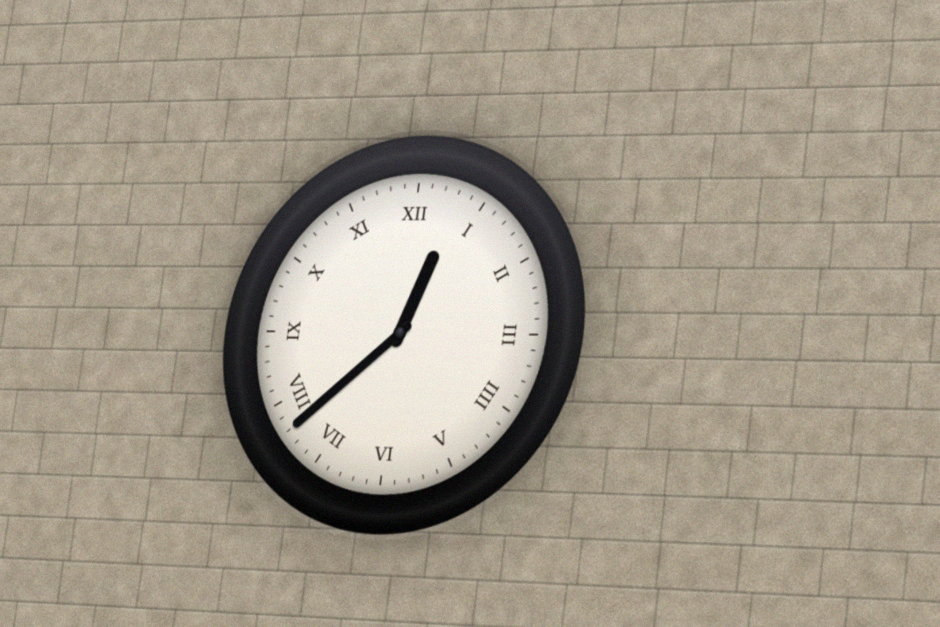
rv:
12h38
